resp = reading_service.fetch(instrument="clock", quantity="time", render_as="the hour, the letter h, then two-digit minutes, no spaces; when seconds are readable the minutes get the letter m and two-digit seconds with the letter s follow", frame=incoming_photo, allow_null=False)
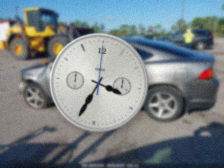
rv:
3h34
